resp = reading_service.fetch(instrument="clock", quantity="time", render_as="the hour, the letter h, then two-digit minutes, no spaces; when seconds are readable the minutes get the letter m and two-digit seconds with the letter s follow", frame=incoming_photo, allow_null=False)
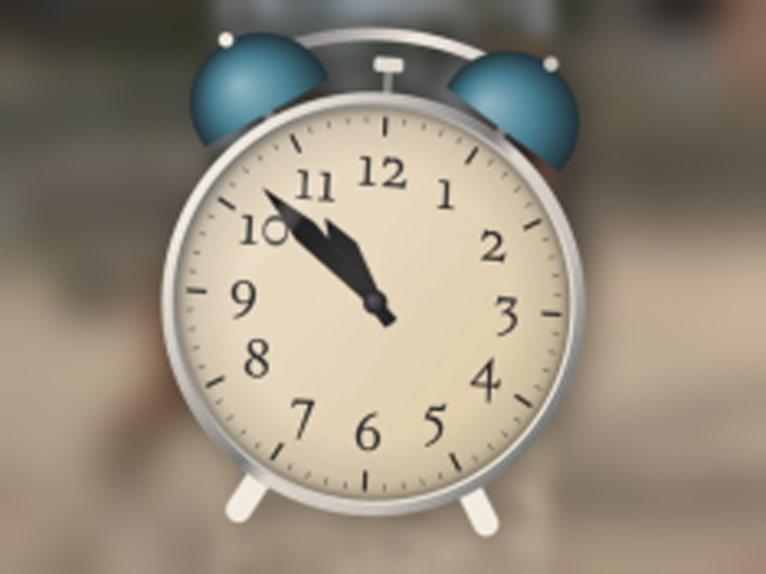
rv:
10h52
